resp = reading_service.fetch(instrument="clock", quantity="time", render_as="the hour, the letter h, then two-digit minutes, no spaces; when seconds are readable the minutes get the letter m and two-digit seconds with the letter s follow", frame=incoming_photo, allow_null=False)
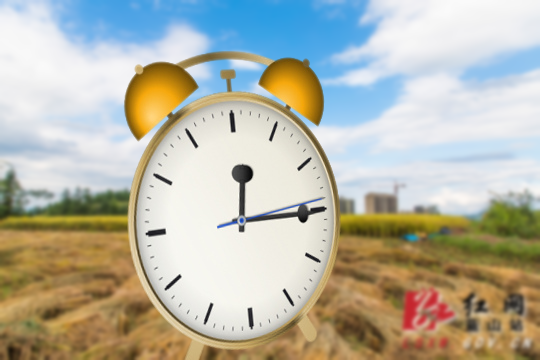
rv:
12h15m14s
